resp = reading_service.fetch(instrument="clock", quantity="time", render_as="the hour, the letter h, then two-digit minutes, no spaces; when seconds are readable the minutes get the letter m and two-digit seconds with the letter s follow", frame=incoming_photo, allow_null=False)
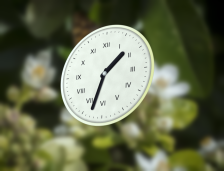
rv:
1h33
